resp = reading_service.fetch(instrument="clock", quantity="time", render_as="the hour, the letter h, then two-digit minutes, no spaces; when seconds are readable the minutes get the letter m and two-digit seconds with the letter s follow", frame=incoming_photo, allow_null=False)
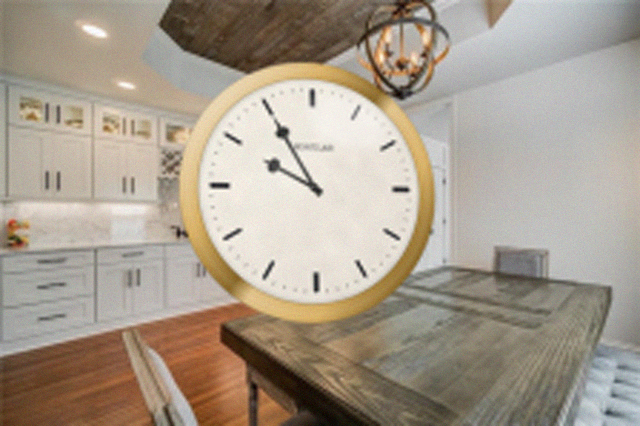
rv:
9h55
